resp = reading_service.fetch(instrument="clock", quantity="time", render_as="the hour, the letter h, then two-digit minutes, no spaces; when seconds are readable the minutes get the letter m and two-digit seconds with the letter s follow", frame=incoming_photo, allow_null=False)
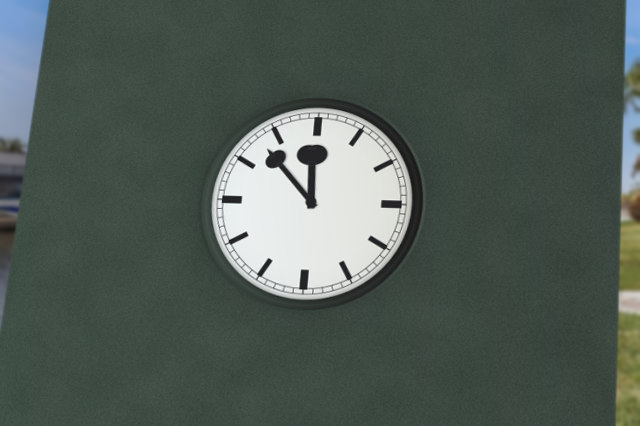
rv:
11h53
